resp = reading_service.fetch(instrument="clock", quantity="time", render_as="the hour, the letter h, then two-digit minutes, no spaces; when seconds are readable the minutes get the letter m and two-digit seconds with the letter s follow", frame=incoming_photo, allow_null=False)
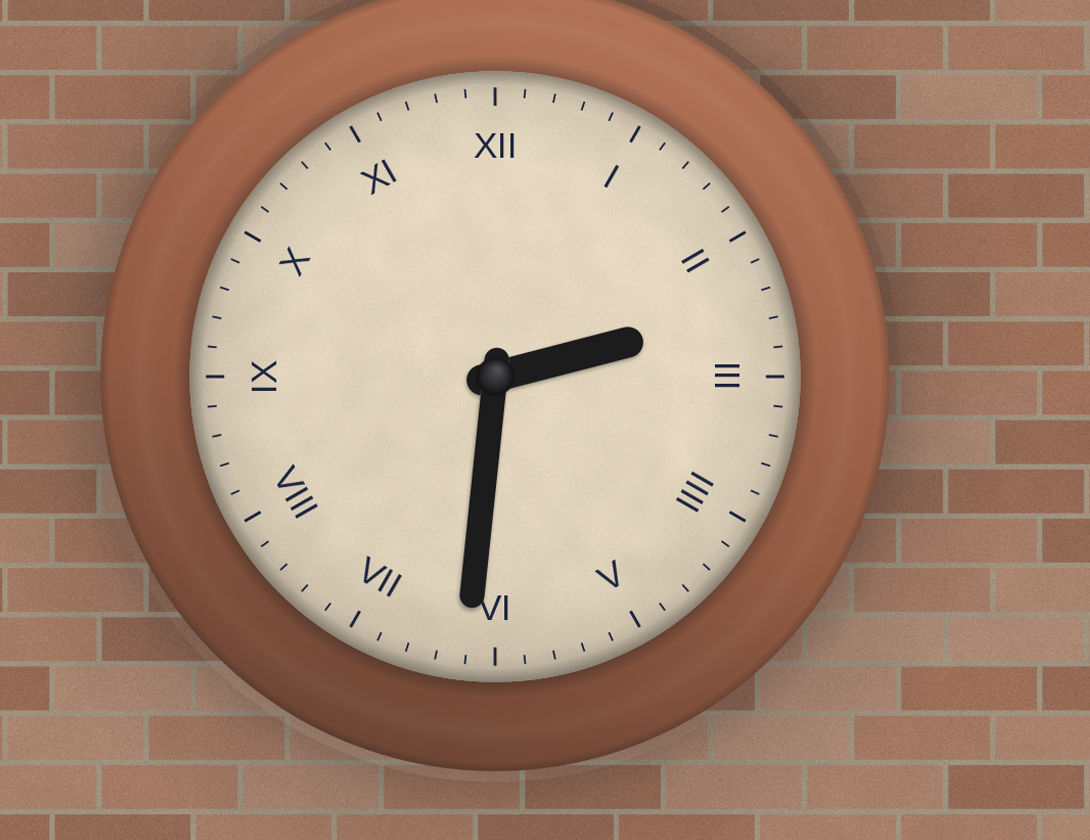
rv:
2h31
